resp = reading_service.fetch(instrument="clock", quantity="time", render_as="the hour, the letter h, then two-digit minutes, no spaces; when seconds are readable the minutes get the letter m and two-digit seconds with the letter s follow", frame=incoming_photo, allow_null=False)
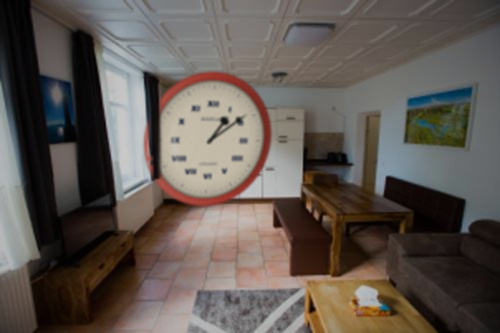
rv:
1h09
